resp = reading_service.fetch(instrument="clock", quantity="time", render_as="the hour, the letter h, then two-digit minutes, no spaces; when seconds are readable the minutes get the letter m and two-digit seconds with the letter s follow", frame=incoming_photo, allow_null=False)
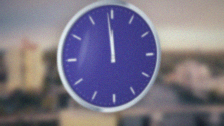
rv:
11h59
